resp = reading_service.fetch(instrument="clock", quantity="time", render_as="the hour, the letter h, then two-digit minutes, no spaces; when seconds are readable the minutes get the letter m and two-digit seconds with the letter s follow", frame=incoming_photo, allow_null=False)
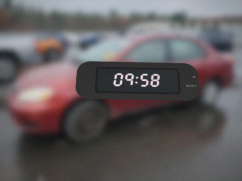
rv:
9h58
